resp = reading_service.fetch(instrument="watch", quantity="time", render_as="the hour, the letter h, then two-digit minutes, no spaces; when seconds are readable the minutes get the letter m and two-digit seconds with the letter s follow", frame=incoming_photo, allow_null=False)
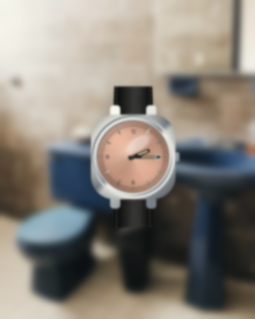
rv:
2h15
